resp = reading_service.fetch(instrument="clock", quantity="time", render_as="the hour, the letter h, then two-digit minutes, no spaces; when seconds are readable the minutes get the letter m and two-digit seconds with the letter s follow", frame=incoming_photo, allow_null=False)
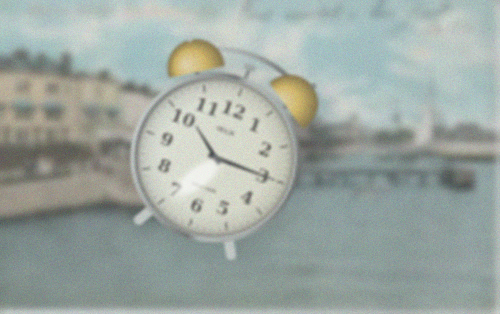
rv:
10h15
